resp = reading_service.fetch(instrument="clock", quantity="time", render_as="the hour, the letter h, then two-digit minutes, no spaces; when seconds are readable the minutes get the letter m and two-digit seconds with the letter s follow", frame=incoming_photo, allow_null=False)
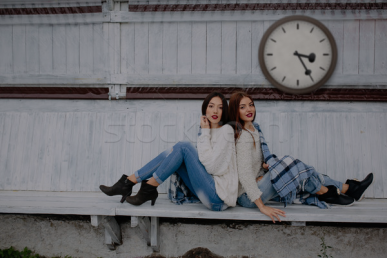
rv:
3h25
